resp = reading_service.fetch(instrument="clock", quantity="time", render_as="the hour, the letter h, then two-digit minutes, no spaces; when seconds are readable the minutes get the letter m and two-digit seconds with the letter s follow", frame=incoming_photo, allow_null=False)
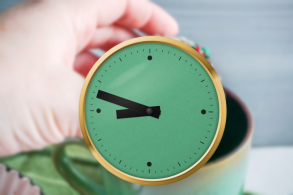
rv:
8h48
